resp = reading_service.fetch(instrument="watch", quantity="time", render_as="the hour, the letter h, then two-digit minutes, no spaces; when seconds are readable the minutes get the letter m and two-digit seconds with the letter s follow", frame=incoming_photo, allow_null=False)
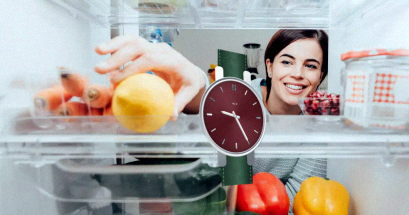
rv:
9h25
